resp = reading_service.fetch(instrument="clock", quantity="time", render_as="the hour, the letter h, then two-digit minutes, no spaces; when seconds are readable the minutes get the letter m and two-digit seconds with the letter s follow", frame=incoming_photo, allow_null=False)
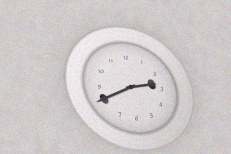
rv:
2h41
